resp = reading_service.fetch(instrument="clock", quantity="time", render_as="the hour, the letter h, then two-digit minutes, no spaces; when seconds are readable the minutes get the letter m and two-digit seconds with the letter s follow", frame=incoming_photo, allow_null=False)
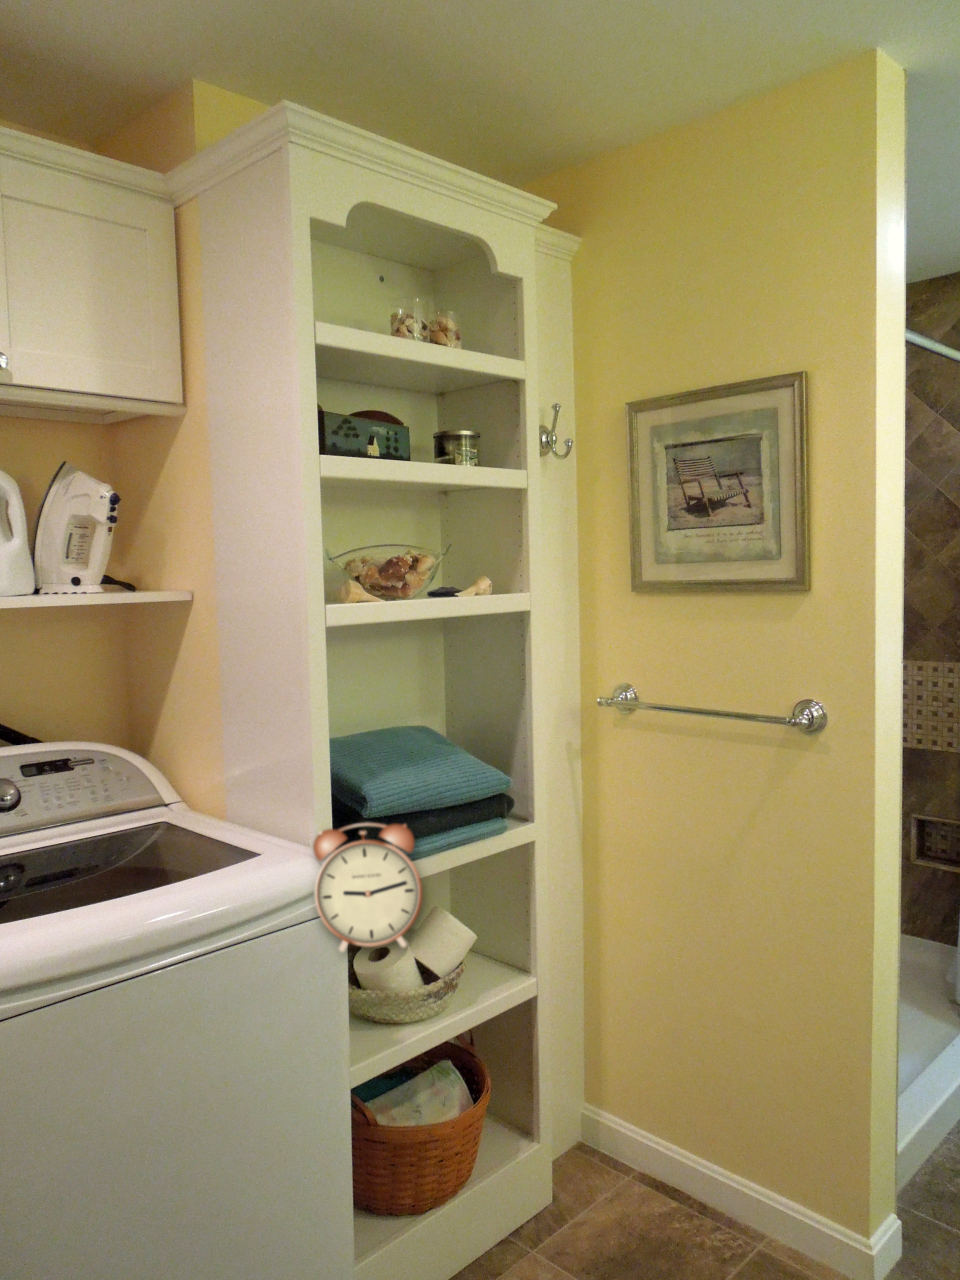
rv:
9h13
